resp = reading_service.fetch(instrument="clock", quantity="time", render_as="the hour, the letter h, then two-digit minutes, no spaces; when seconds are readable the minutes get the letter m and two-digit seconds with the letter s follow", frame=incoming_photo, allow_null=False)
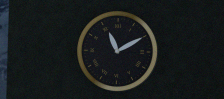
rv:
11h10
